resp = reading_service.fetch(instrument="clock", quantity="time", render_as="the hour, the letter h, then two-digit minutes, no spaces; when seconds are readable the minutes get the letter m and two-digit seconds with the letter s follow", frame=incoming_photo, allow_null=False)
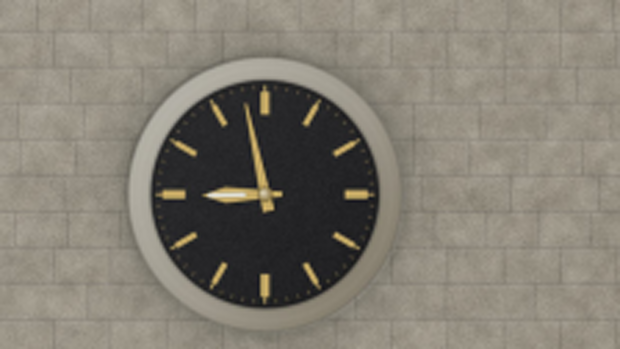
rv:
8h58
